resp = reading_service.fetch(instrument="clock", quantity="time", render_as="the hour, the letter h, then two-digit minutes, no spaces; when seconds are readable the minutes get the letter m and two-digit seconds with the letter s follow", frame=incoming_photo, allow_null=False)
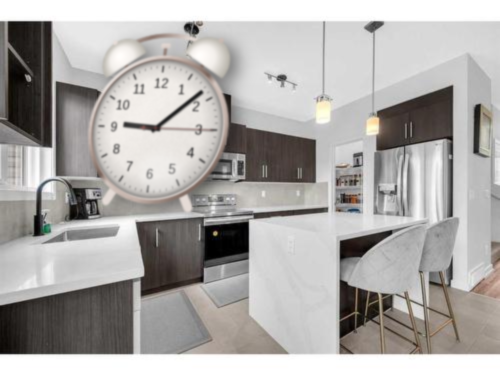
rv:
9h08m15s
